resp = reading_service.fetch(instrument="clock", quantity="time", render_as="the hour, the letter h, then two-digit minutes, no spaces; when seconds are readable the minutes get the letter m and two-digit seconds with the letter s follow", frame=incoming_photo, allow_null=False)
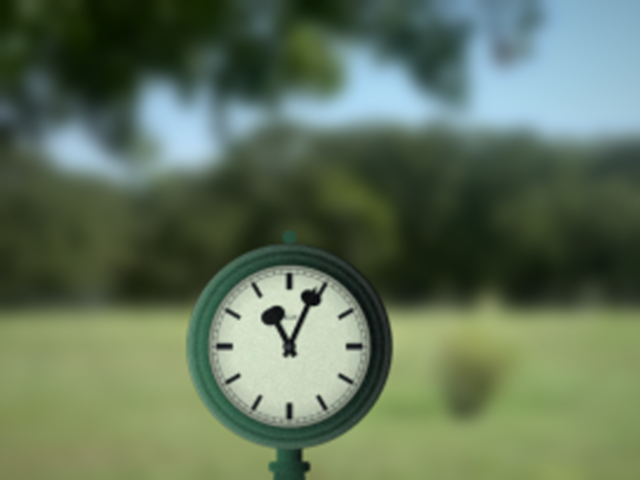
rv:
11h04
